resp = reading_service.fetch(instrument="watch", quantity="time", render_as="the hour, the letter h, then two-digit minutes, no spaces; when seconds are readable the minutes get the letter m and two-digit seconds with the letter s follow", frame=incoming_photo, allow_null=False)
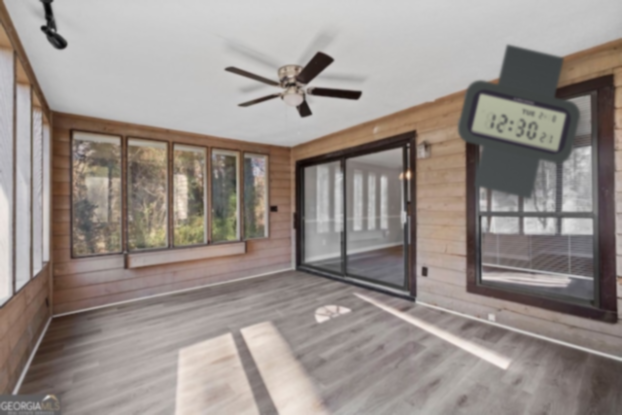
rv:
12h30
